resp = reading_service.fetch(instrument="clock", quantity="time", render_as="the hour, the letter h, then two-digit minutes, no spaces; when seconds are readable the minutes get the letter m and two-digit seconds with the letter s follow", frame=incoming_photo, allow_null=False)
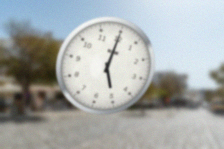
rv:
5h00
